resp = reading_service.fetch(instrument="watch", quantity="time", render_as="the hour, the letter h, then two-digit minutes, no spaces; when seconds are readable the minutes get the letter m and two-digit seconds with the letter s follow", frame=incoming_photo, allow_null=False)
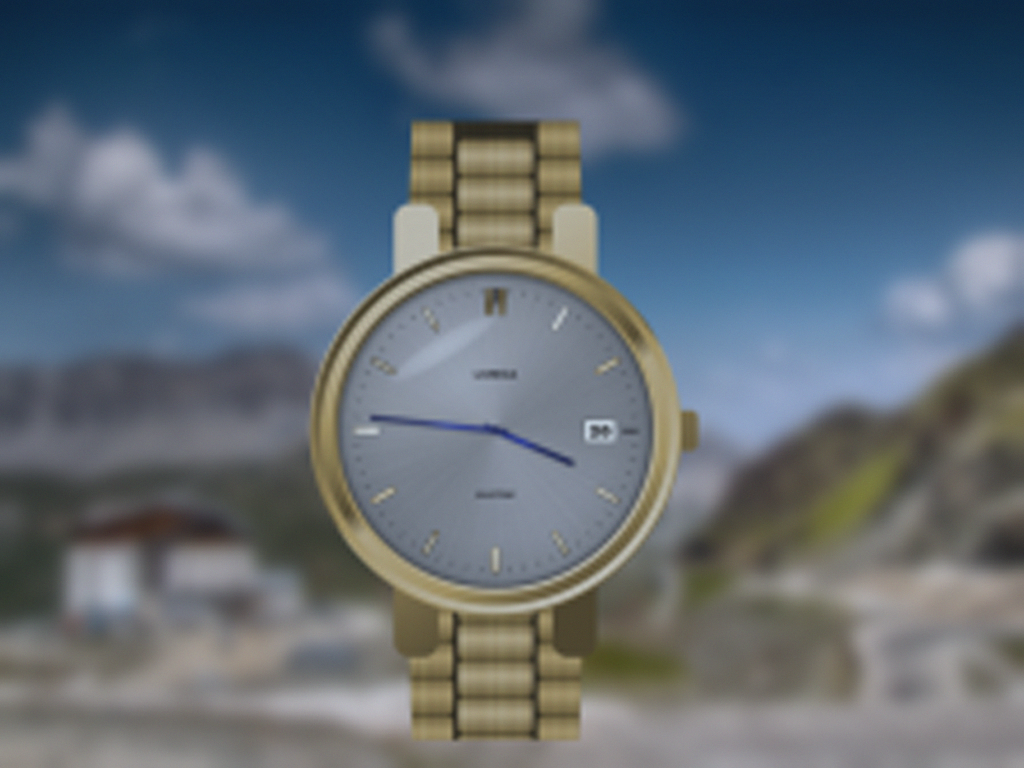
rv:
3h46
